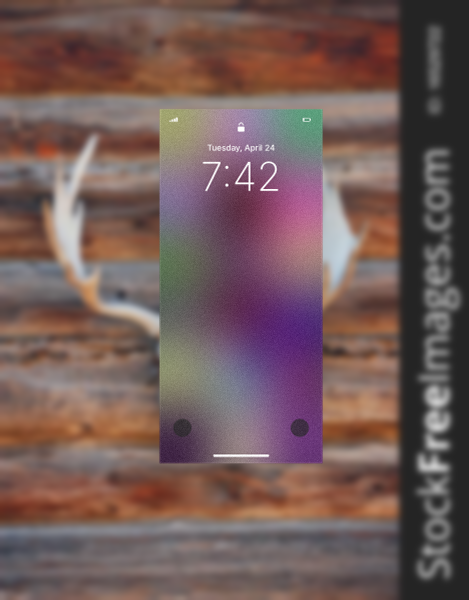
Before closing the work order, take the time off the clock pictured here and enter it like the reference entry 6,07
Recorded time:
7,42
